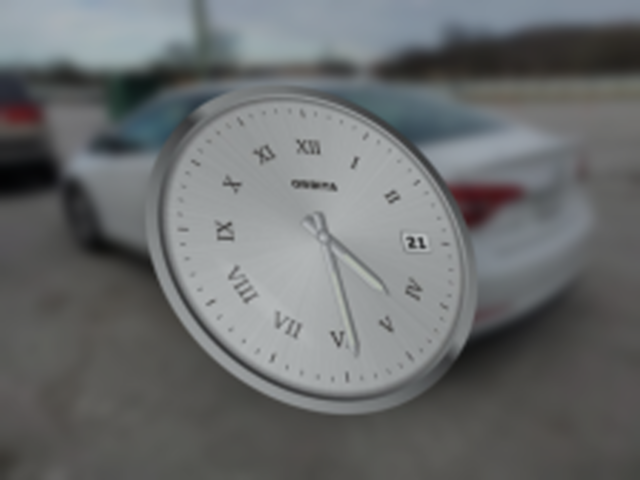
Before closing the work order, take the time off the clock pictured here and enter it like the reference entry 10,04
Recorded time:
4,29
